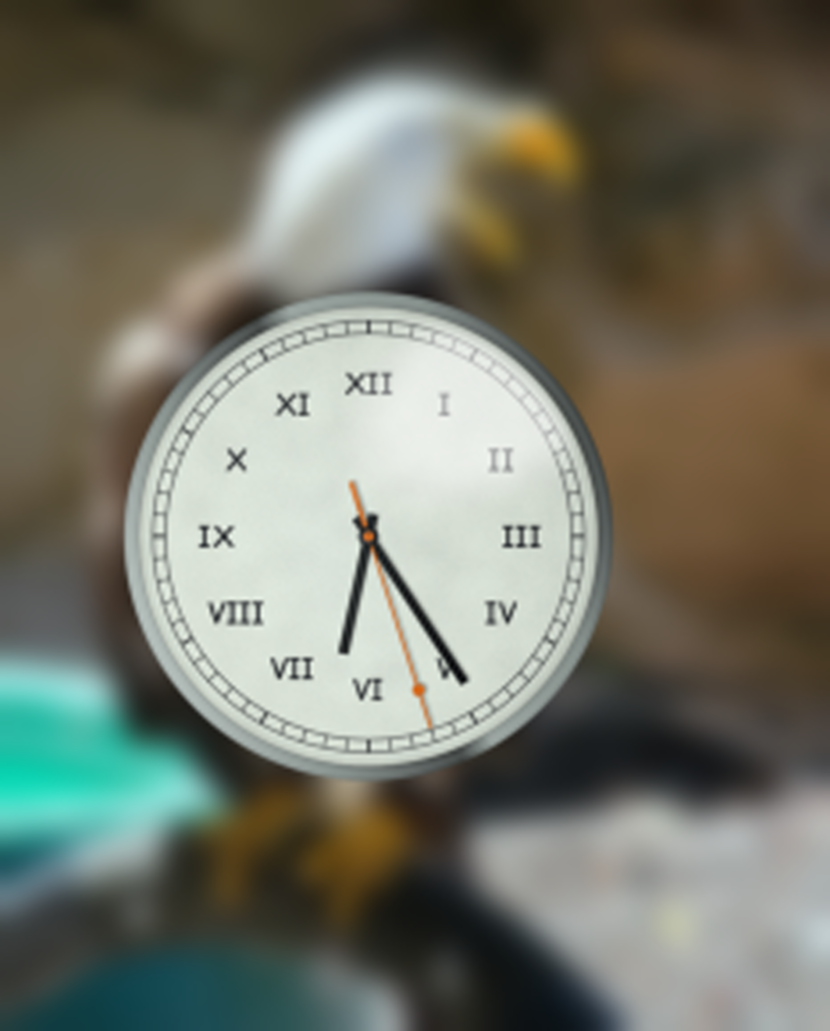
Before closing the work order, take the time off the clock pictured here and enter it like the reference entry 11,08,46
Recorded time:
6,24,27
